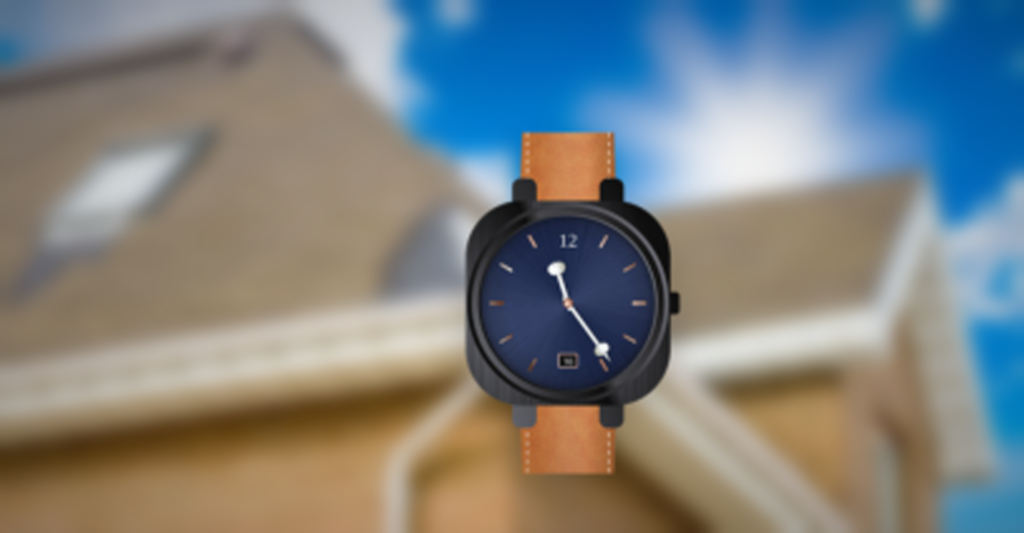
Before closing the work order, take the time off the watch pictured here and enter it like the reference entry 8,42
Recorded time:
11,24
